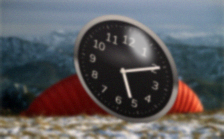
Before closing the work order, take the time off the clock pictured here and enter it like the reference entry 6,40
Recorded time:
5,10
